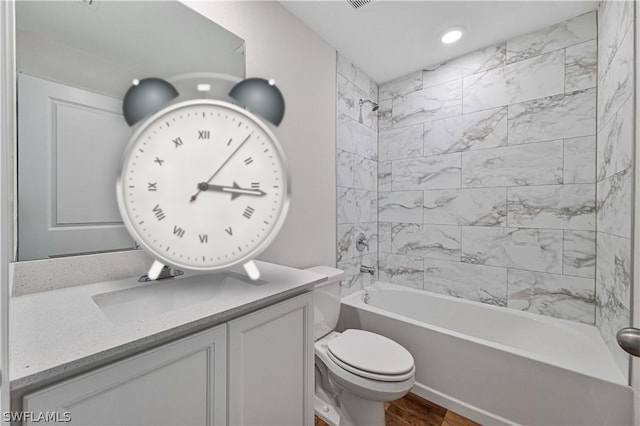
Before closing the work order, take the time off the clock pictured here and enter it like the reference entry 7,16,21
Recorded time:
3,16,07
